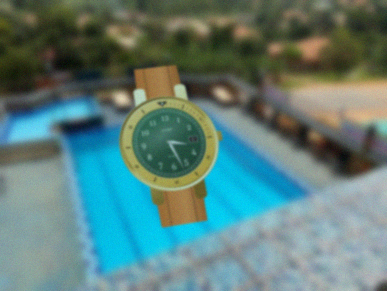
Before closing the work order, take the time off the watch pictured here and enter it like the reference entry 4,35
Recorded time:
3,27
